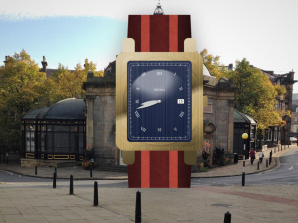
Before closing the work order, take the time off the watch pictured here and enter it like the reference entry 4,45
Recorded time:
8,42
